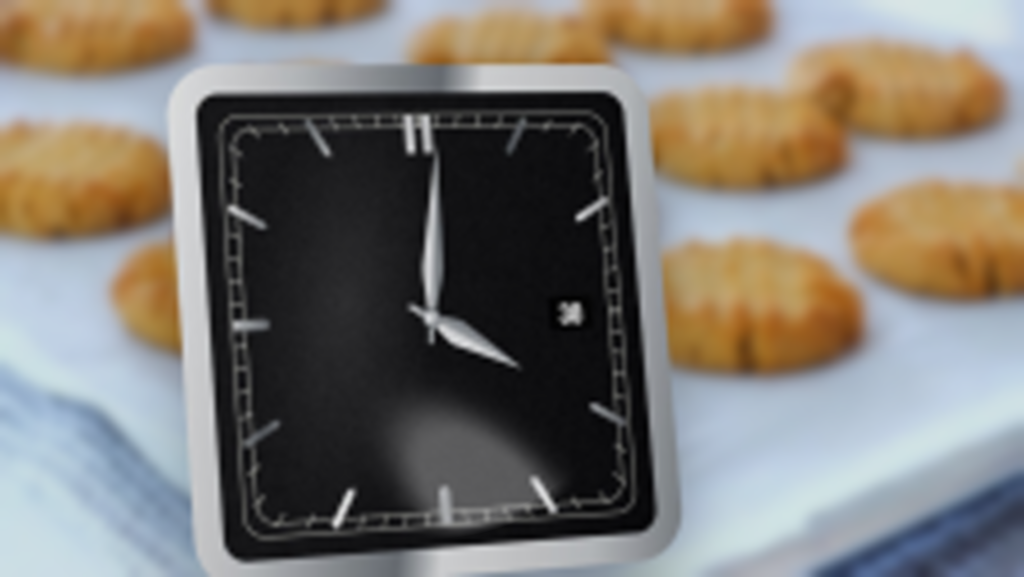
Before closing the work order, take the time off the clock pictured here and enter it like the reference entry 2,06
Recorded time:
4,01
